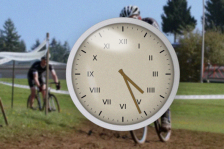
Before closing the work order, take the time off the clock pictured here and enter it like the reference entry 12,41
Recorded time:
4,26
